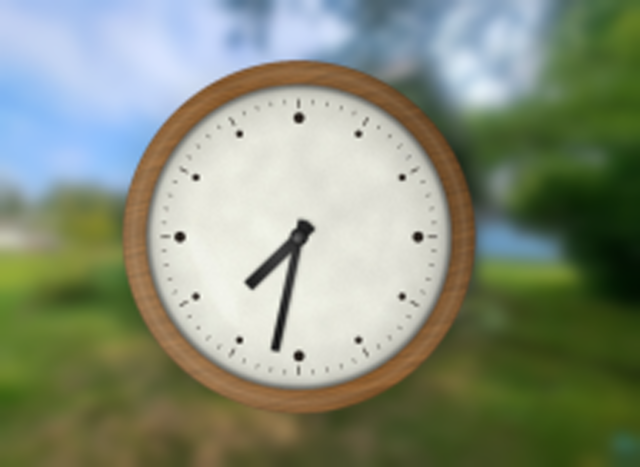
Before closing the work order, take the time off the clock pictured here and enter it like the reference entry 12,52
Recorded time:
7,32
